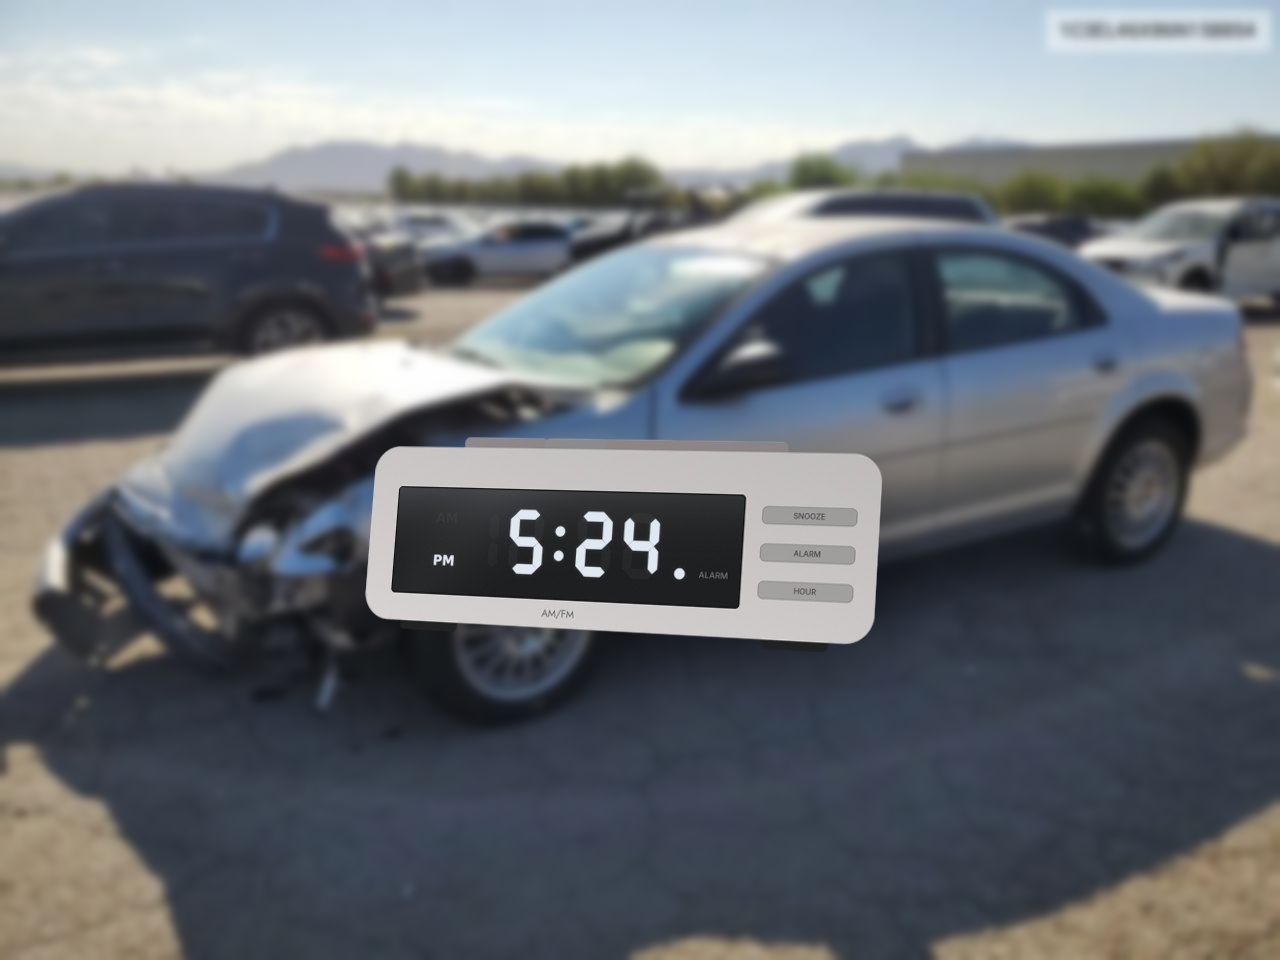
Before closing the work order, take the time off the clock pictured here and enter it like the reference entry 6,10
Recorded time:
5,24
